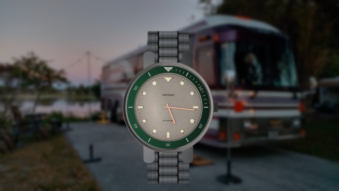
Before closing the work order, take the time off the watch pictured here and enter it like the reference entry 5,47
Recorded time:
5,16
